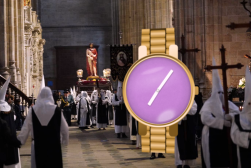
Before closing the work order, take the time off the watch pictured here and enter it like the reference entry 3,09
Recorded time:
7,06
